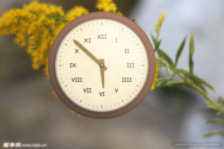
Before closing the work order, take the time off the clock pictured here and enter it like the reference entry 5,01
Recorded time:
5,52
